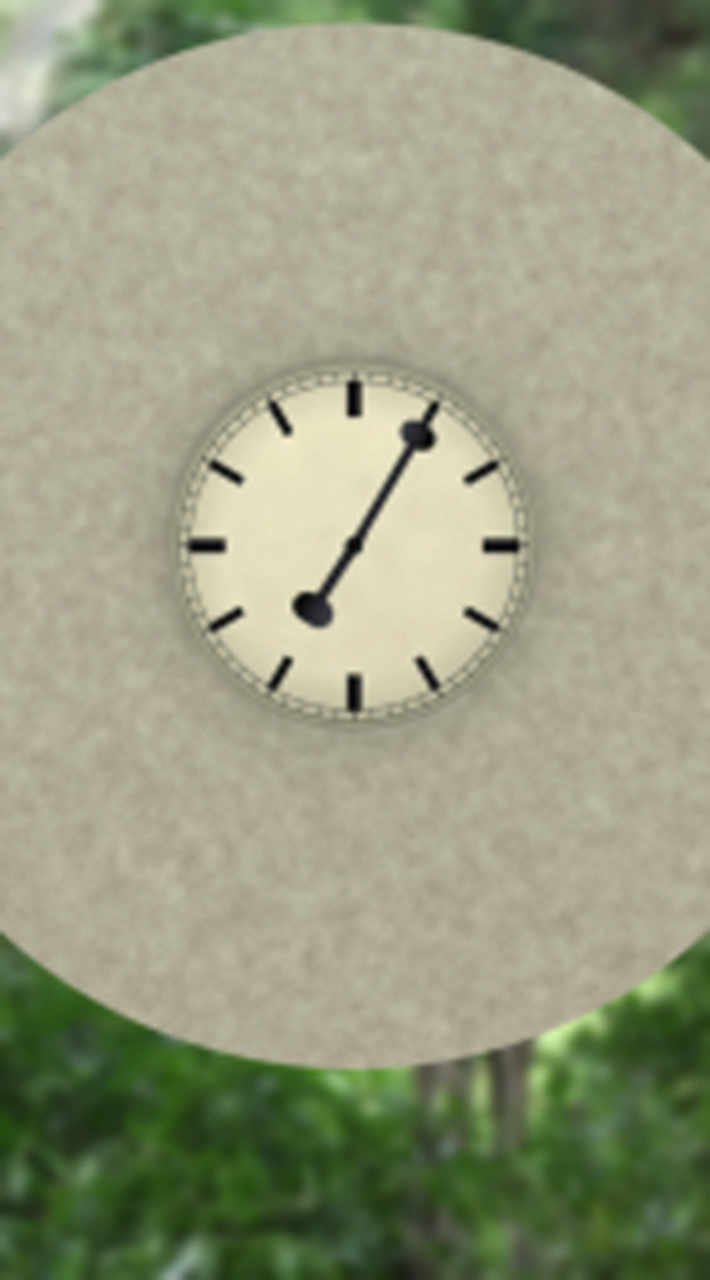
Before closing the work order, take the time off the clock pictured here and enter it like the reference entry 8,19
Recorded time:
7,05
